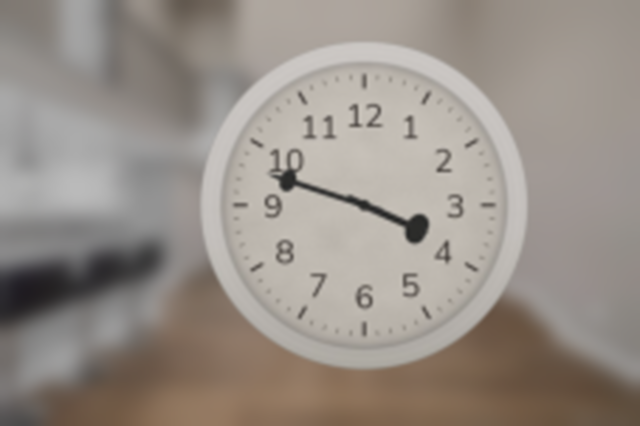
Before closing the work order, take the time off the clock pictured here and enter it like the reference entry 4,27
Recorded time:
3,48
